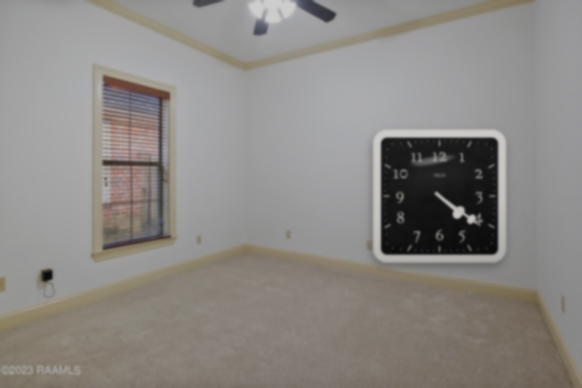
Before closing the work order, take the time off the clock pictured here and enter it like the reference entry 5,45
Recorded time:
4,21
